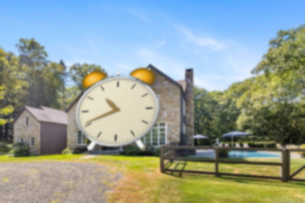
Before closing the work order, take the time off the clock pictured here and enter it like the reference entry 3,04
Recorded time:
10,41
